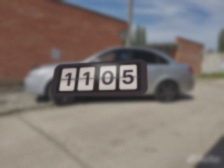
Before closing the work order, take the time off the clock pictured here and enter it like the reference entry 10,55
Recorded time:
11,05
